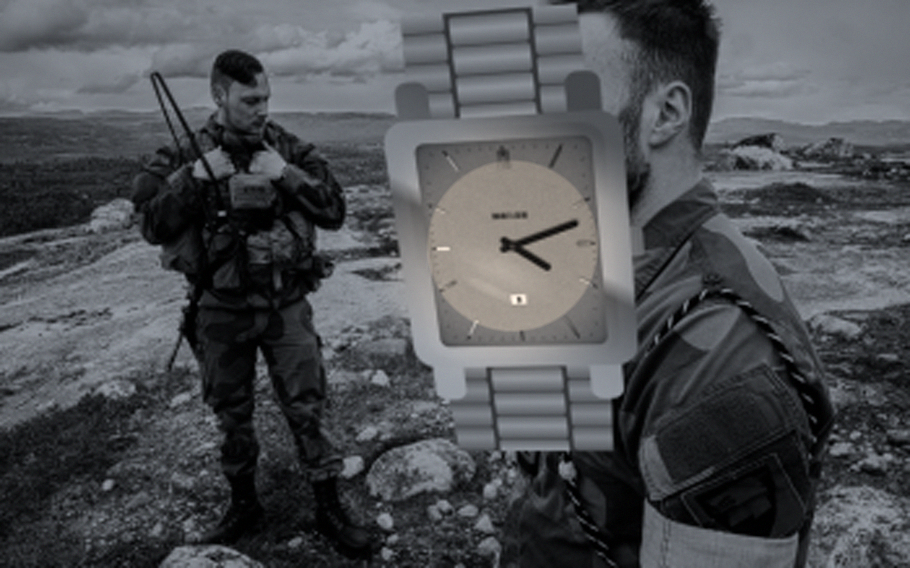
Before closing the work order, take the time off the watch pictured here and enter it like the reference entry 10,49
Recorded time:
4,12
